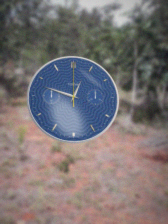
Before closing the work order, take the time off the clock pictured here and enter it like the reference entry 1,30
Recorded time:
12,48
